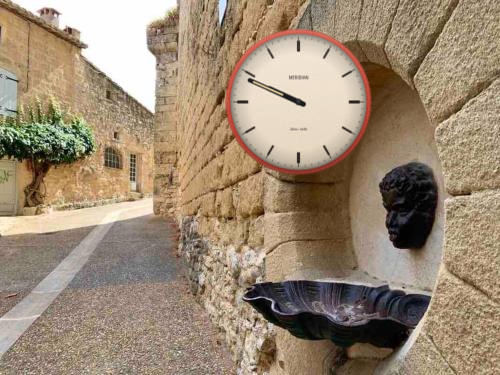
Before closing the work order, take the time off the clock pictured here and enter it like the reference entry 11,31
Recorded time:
9,49
